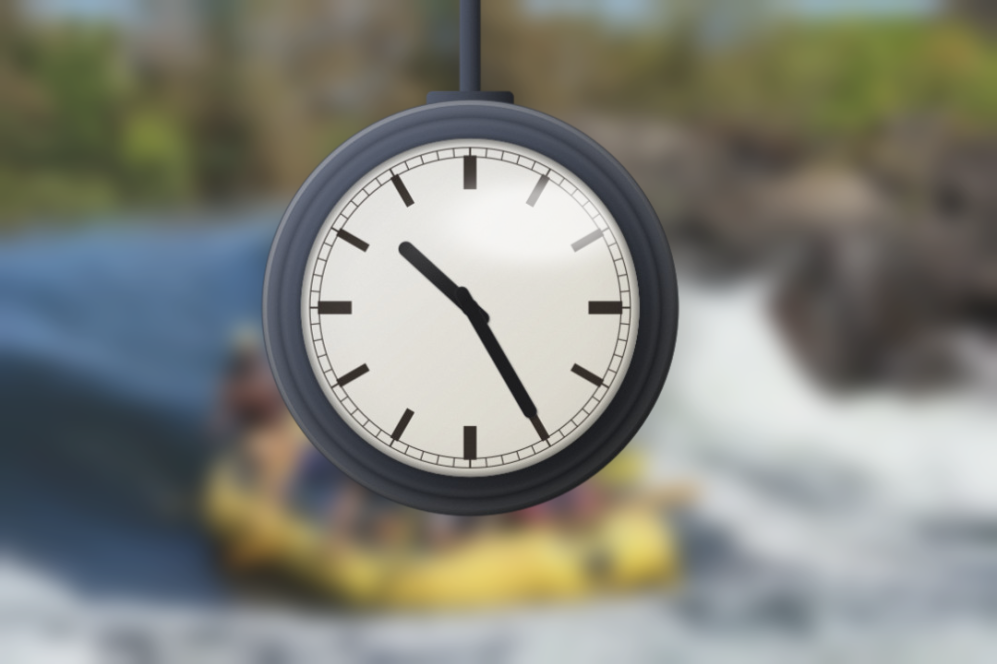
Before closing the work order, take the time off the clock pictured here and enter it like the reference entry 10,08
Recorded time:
10,25
